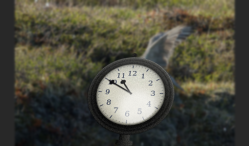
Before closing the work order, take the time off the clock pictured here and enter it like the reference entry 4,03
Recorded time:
10,50
